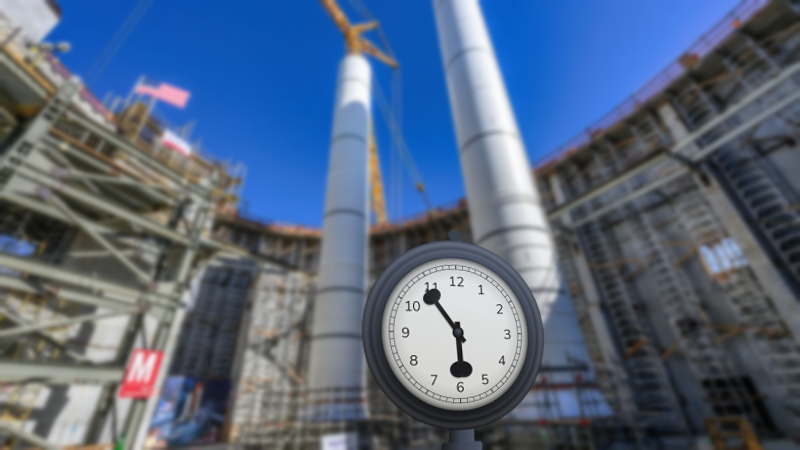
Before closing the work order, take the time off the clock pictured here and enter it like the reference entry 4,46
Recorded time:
5,54
